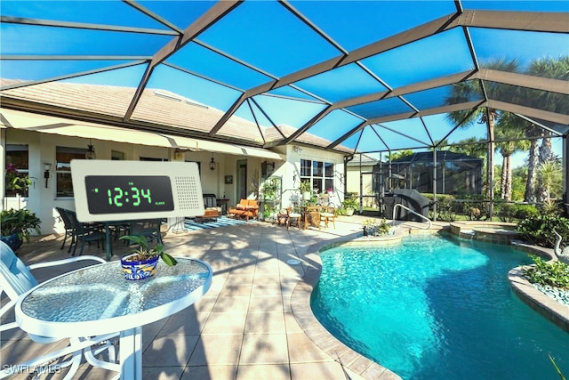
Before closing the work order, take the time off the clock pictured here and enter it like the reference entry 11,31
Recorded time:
12,34
